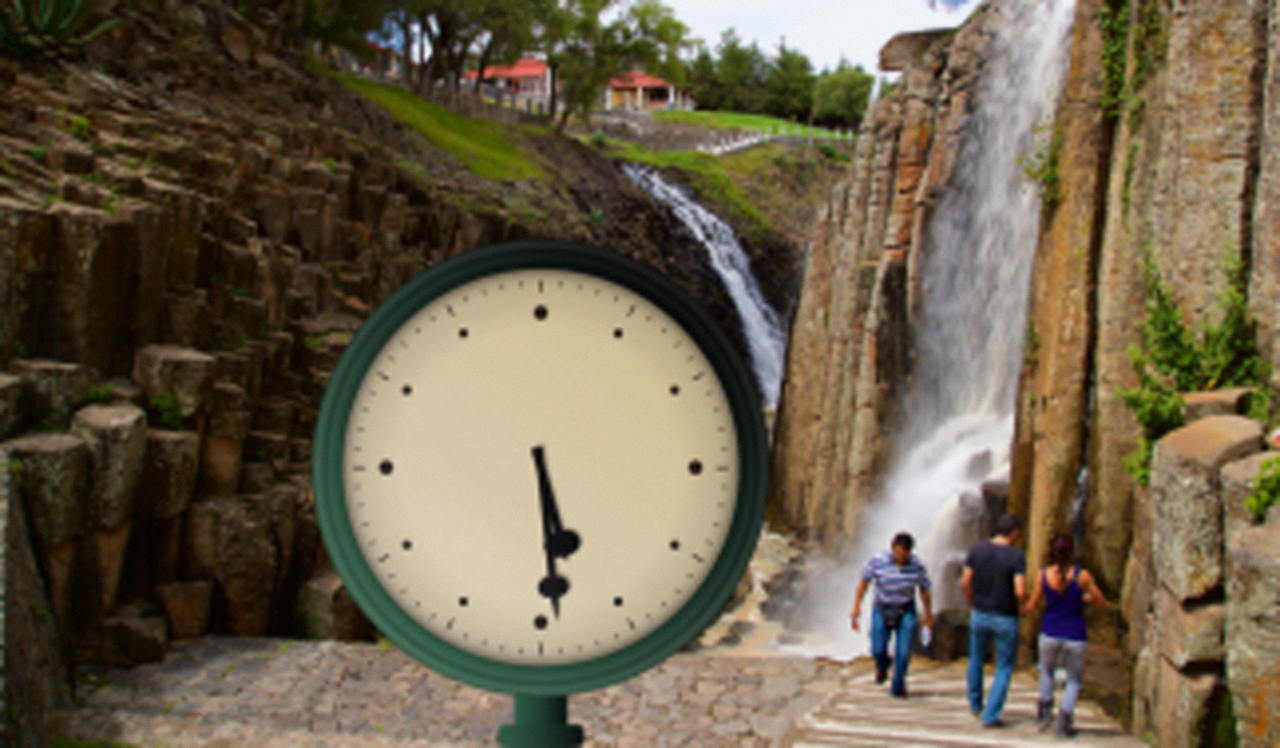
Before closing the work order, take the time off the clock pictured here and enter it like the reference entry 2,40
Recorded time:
5,29
